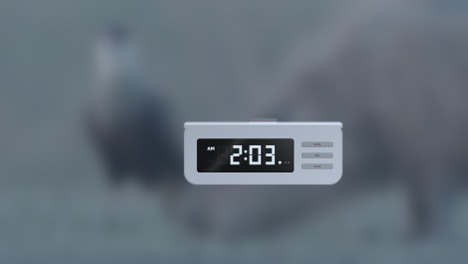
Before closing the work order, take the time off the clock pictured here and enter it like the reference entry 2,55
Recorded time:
2,03
